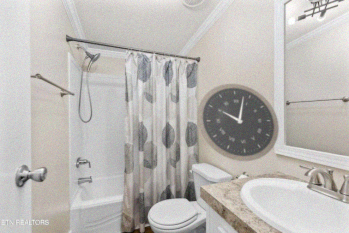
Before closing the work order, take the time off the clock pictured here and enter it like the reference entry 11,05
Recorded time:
10,03
